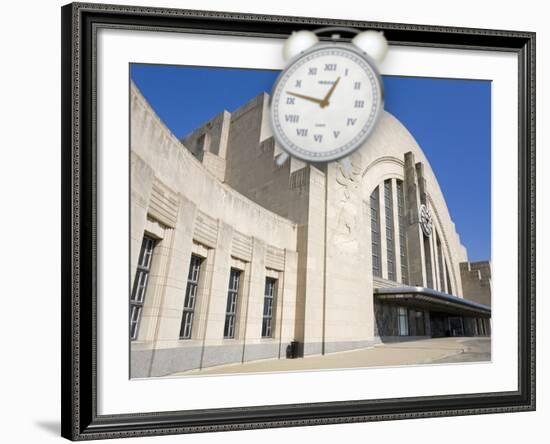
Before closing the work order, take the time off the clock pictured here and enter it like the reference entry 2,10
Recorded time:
12,47
